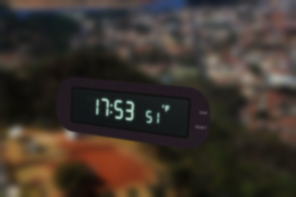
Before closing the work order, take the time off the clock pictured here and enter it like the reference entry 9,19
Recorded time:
17,53
